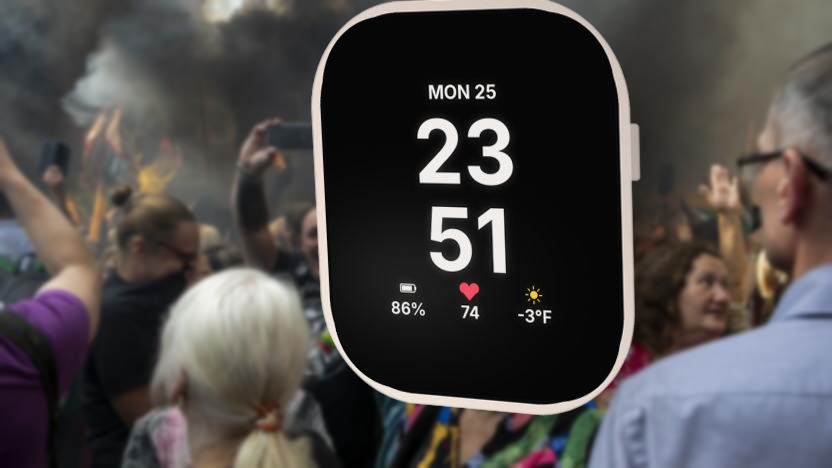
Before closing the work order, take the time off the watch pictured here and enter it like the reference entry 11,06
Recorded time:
23,51
